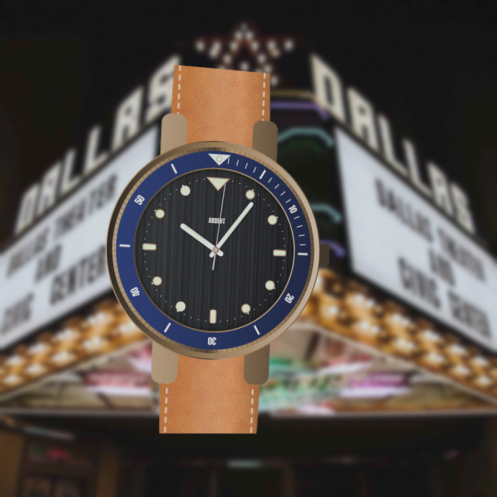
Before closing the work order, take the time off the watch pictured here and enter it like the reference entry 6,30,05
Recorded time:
10,06,01
